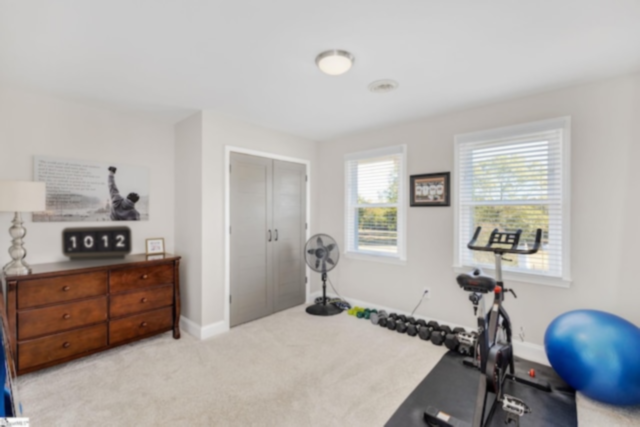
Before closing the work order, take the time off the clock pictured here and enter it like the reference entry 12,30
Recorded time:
10,12
